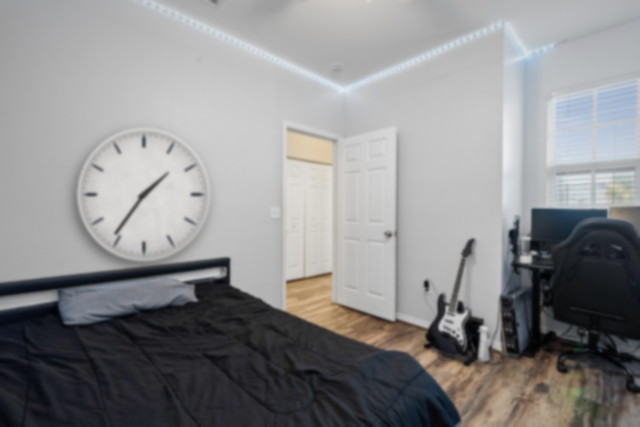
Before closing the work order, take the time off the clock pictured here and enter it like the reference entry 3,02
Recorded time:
1,36
